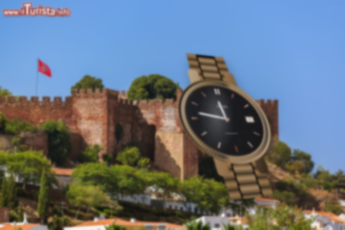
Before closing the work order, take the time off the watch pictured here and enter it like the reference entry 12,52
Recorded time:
11,47
